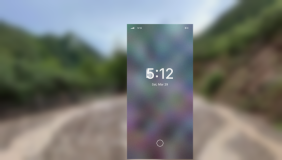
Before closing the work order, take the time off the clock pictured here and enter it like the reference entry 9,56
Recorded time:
5,12
